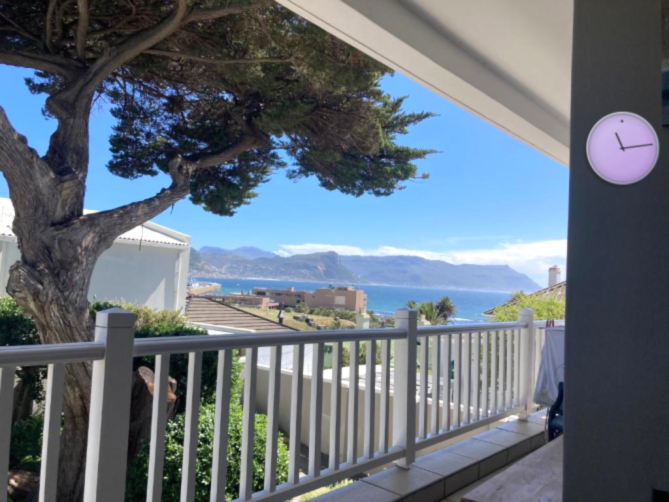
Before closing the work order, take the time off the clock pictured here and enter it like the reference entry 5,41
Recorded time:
11,14
